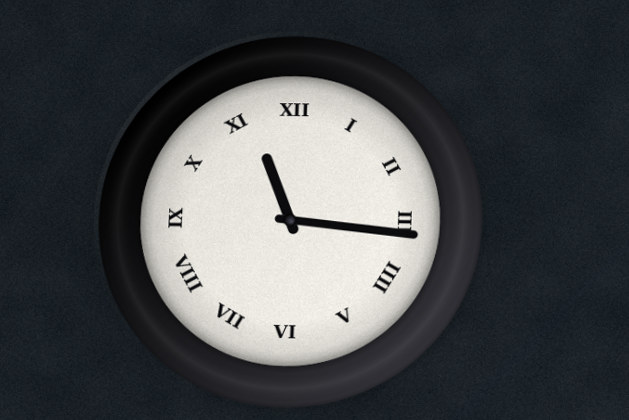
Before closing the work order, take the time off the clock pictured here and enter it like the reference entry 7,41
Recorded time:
11,16
